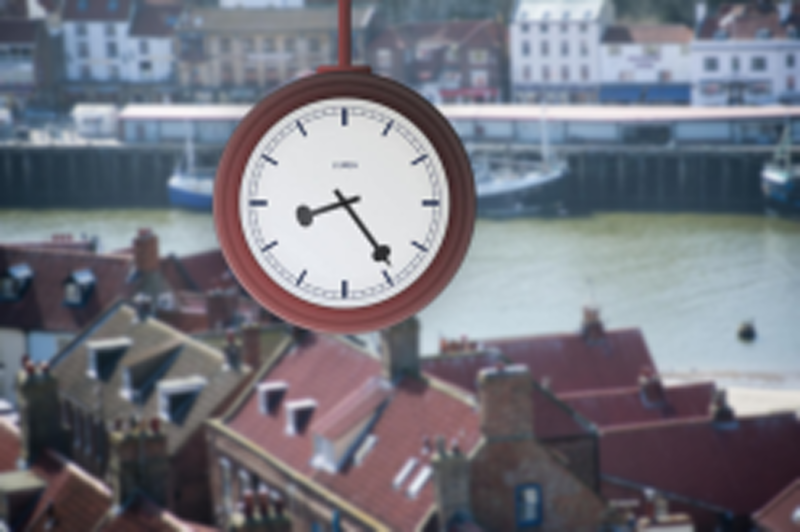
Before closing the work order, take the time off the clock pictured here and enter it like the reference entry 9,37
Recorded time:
8,24
